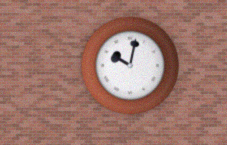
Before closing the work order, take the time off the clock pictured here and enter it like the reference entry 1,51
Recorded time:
10,02
